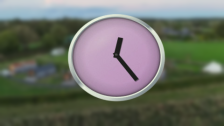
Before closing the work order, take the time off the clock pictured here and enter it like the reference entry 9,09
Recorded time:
12,24
